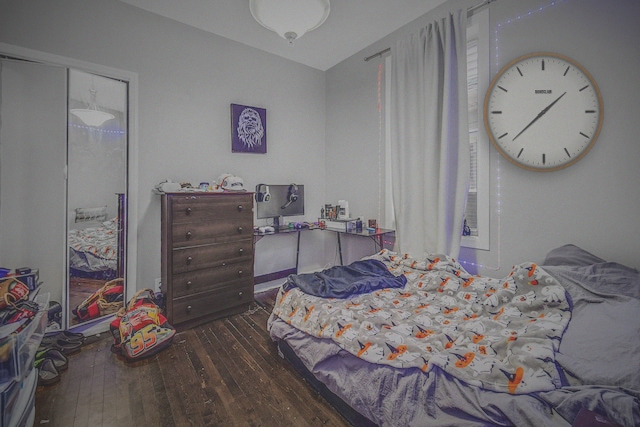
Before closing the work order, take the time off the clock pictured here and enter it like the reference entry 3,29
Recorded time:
1,38
